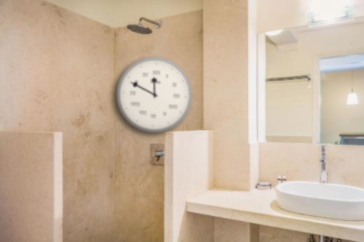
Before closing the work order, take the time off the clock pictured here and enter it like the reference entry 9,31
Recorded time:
11,49
